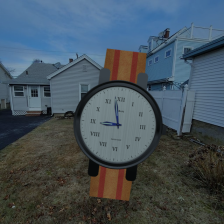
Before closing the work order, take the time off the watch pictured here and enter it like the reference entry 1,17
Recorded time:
8,58
